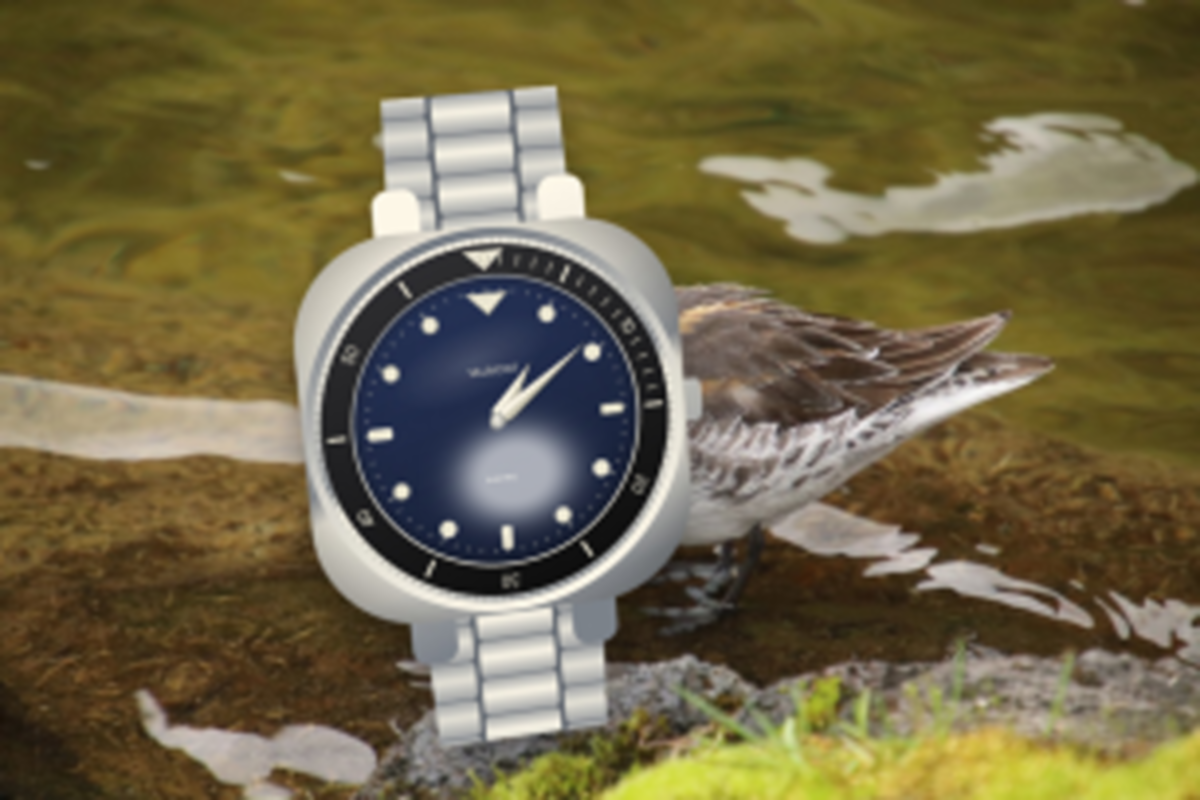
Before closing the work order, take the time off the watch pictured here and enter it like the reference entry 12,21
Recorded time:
1,09
